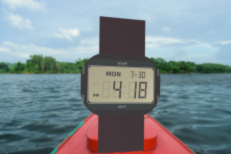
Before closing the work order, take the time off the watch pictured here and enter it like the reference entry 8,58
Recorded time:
4,18
